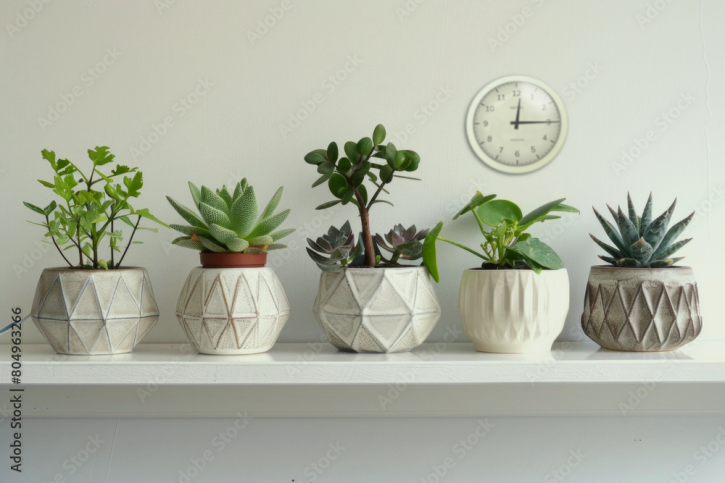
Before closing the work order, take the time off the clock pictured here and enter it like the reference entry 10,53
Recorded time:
12,15
